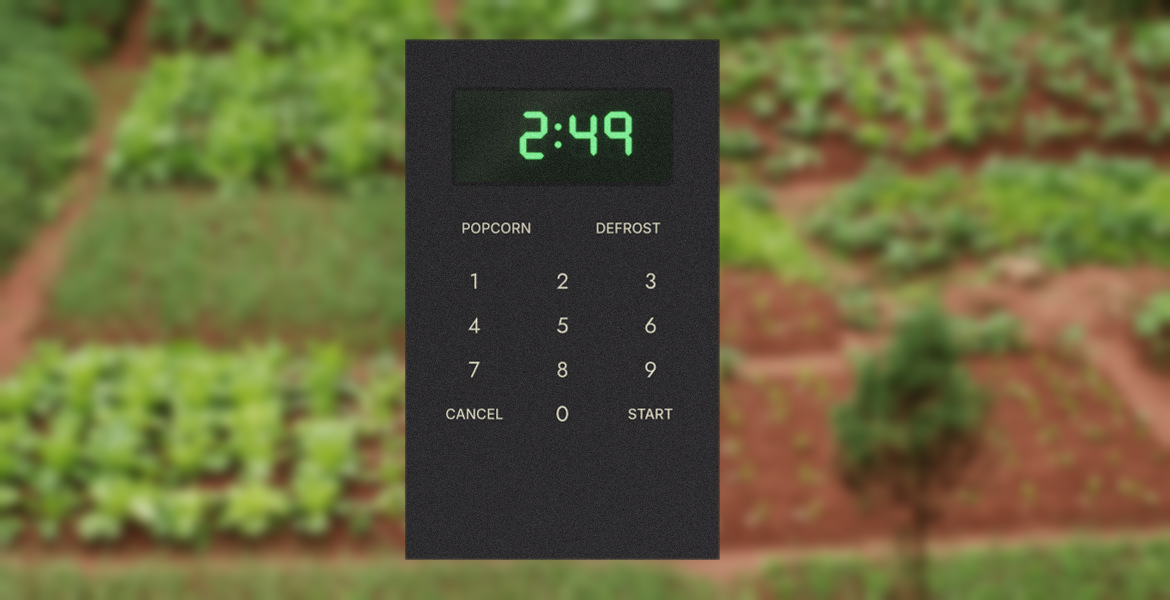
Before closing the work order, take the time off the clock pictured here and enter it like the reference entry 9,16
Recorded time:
2,49
